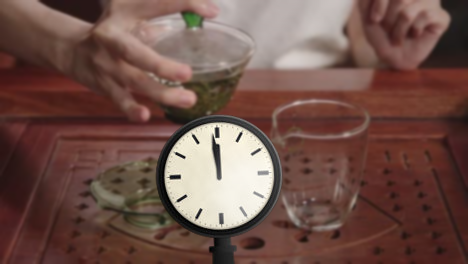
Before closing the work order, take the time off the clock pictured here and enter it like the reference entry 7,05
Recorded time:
11,59
